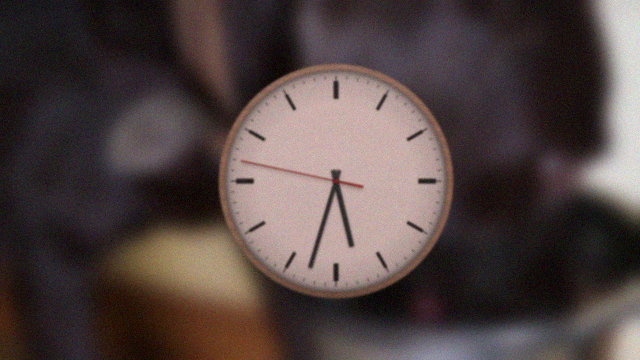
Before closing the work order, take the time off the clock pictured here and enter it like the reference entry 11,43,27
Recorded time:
5,32,47
